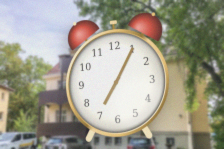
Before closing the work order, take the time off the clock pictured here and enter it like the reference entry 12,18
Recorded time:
7,05
